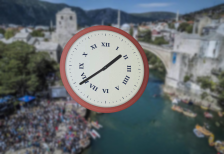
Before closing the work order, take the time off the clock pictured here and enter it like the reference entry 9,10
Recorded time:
1,39
